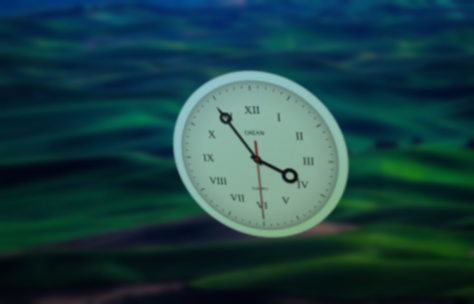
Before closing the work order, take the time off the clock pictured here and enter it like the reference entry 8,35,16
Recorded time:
3,54,30
